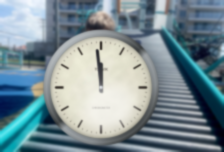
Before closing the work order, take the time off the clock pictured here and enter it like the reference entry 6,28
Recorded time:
11,59
